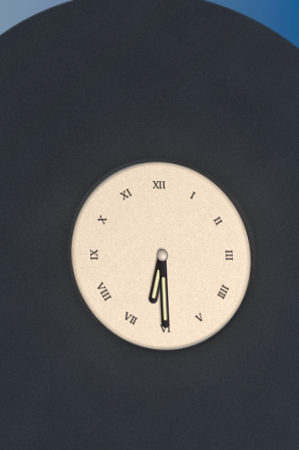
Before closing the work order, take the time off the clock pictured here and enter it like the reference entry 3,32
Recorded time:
6,30
